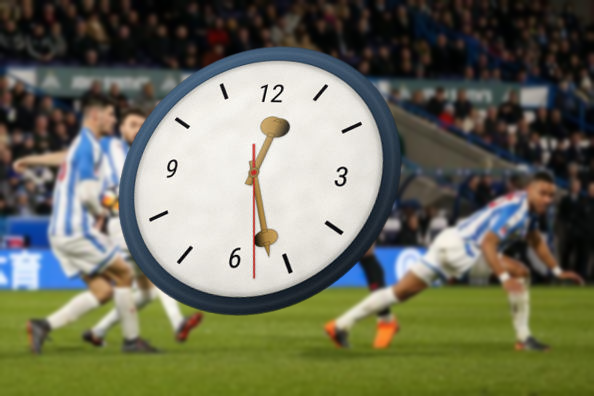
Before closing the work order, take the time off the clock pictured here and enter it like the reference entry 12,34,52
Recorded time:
12,26,28
